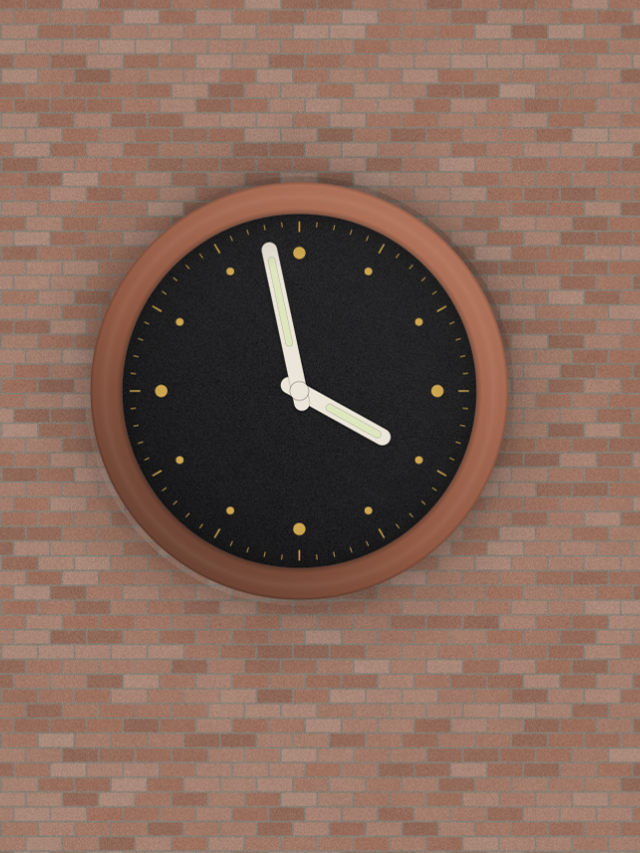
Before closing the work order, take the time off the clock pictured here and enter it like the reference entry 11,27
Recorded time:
3,58
